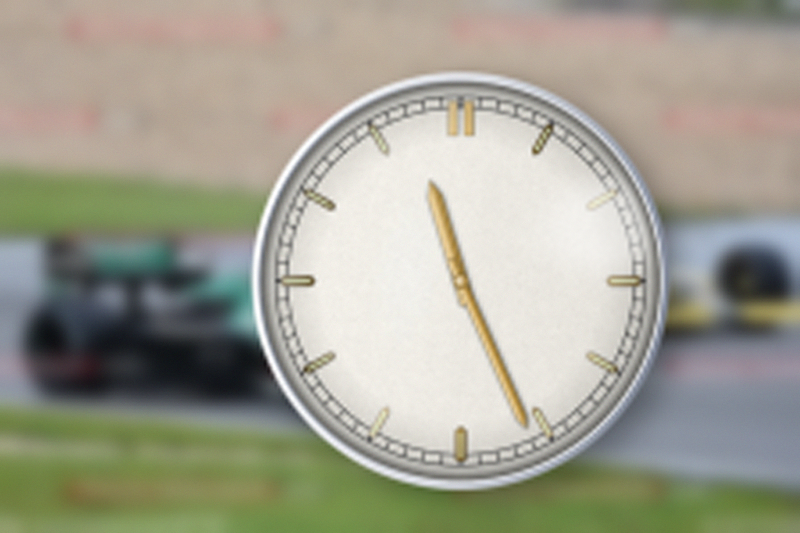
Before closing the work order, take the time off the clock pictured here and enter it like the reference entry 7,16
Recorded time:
11,26
